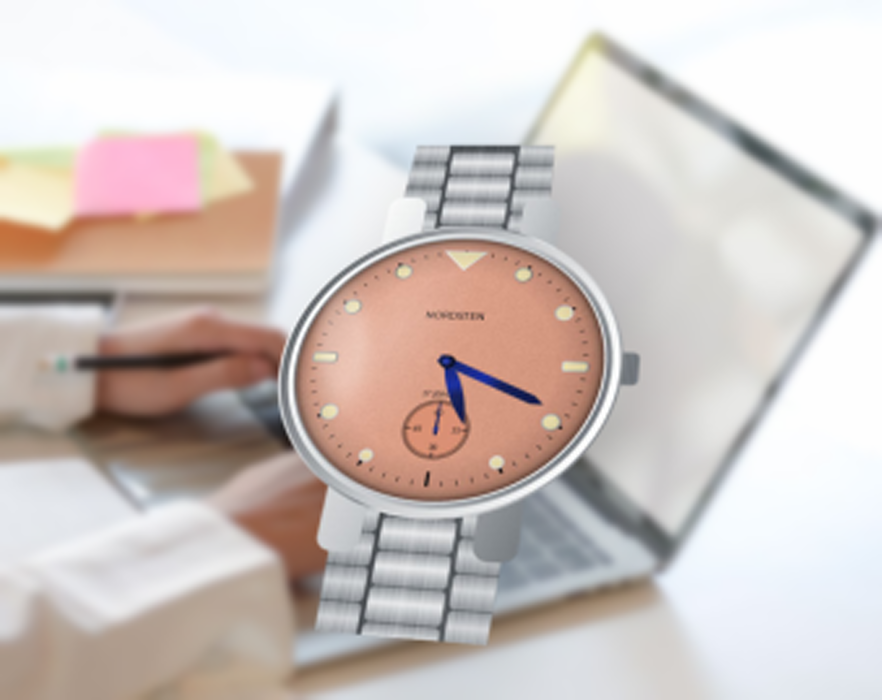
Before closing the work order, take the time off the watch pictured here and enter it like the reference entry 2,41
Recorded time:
5,19
